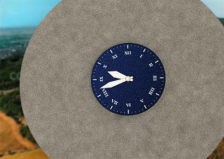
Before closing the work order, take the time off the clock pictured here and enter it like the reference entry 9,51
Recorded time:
9,42
